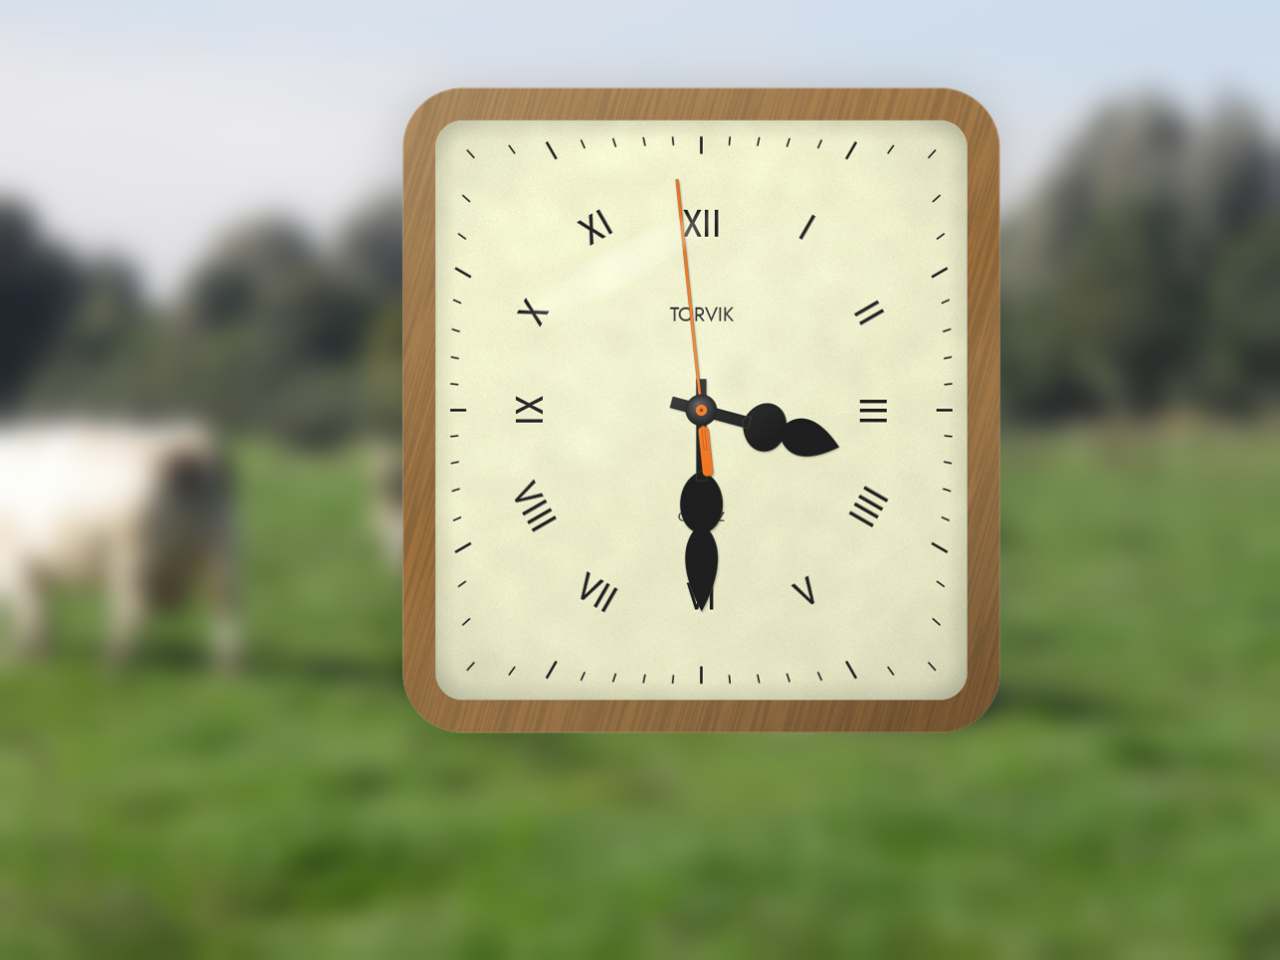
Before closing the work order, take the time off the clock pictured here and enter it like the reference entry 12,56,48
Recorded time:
3,29,59
